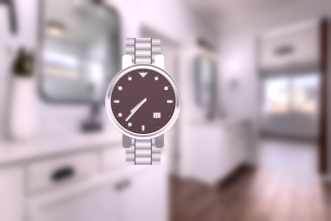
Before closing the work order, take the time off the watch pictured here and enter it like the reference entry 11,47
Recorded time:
7,37
